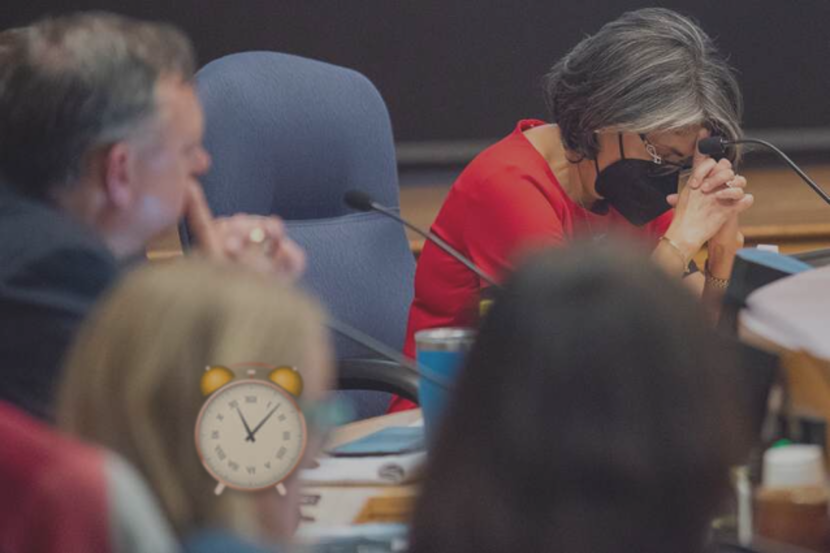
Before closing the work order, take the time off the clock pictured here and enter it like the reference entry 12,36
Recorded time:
11,07
